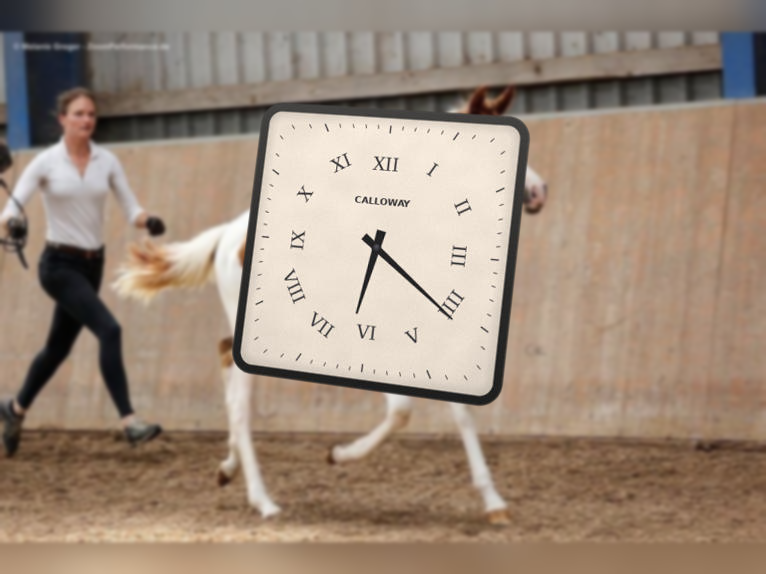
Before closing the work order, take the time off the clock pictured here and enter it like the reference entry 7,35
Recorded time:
6,21
